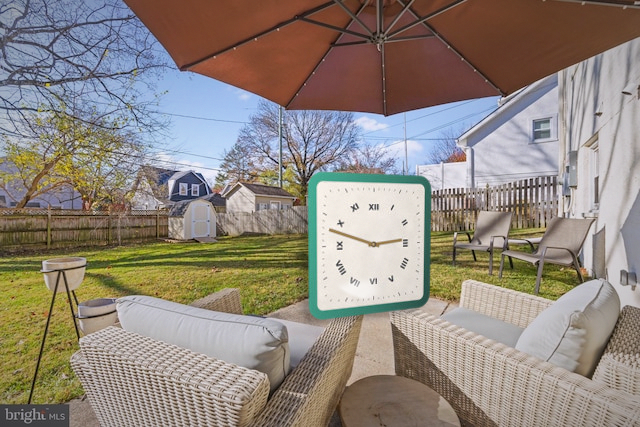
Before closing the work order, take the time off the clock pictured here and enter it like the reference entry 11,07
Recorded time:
2,48
